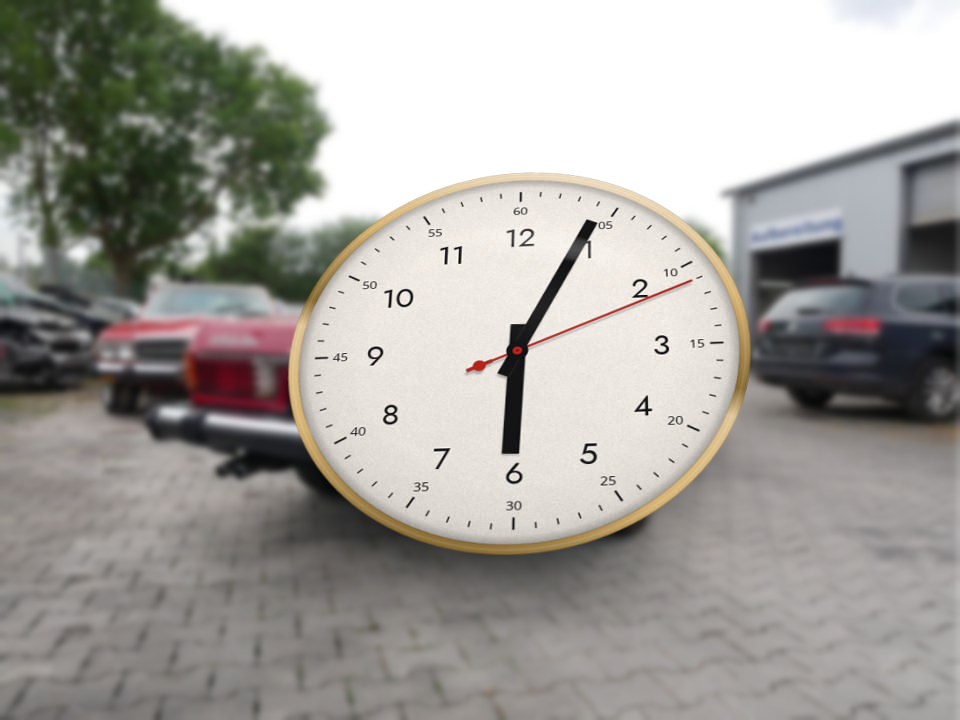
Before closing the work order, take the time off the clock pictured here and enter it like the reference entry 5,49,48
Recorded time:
6,04,11
